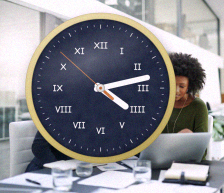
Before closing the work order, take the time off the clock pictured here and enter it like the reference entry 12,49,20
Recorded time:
4,12,52
